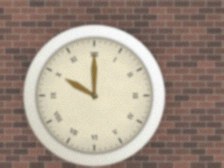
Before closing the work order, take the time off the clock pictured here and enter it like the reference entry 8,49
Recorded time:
10,00
